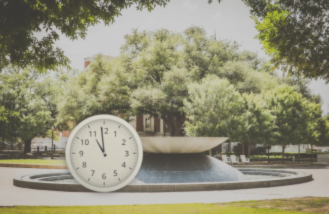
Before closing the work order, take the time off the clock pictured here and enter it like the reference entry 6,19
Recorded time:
10,59
